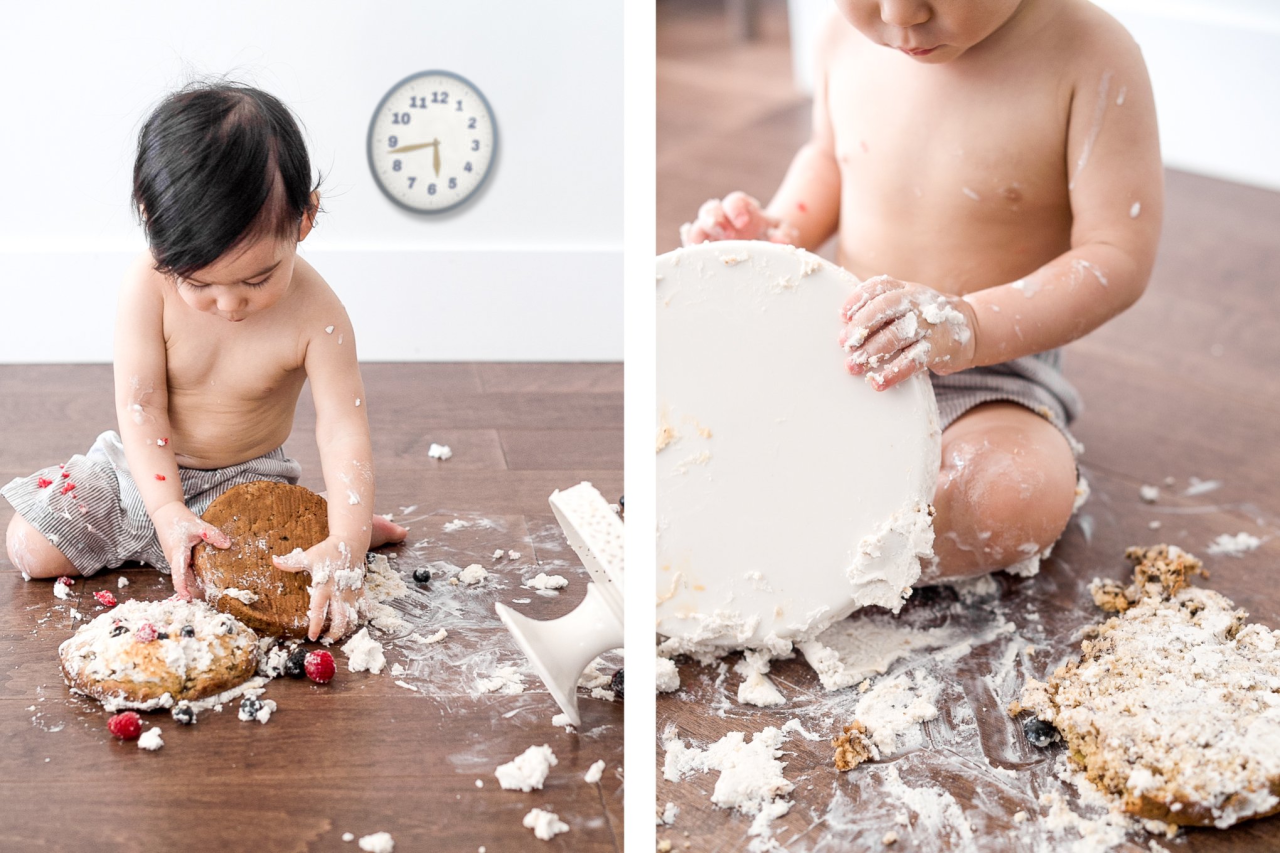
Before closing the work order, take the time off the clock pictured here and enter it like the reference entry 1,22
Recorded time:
5,43
